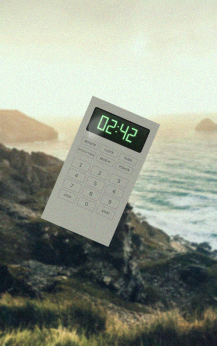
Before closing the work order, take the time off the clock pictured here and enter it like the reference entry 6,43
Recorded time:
2,42
